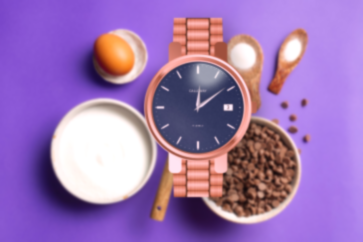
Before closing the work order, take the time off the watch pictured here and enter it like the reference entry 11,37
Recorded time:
12,09
